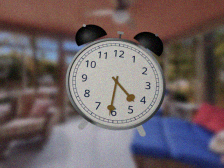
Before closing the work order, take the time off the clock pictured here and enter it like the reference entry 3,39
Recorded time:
4,31
